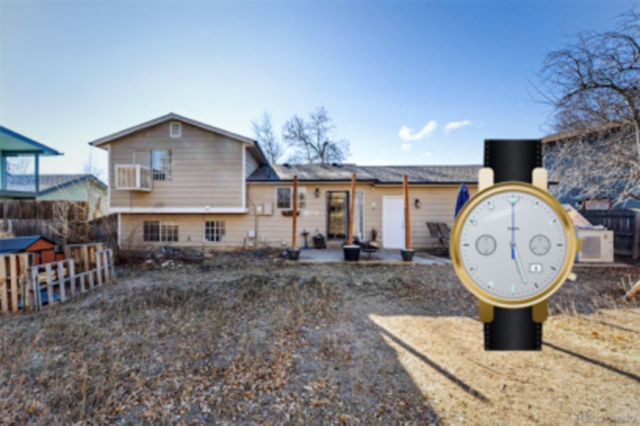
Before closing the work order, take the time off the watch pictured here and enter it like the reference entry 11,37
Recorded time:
5,27
